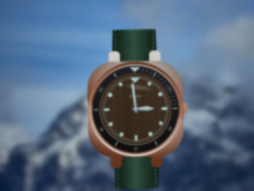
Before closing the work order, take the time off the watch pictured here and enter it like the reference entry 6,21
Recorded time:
2,59
